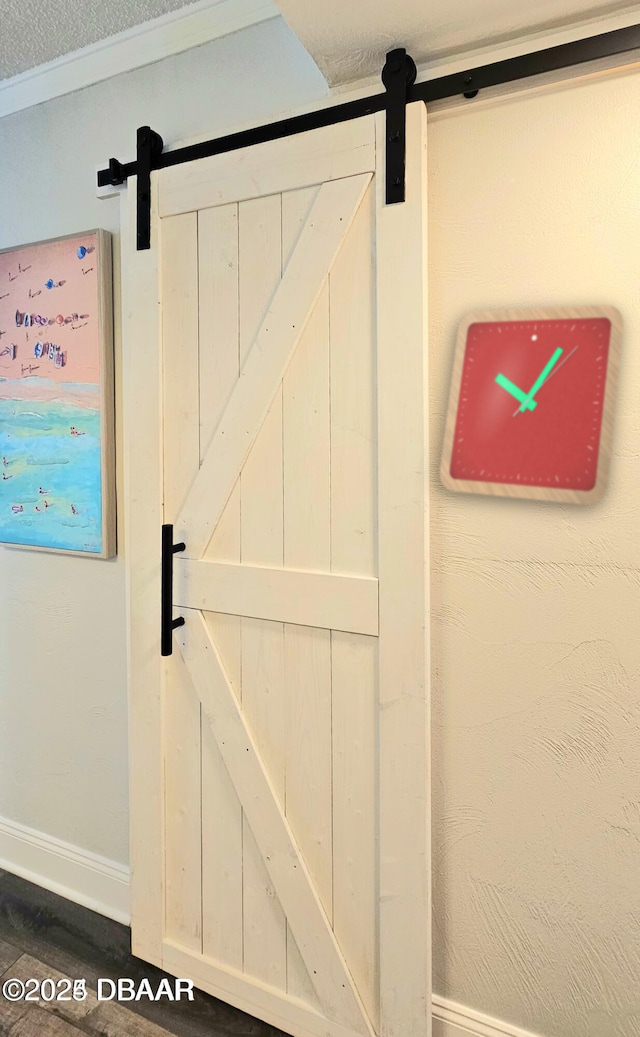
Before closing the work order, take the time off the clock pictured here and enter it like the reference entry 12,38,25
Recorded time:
10,05,07
